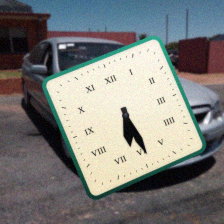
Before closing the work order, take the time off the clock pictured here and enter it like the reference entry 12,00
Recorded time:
6,29
